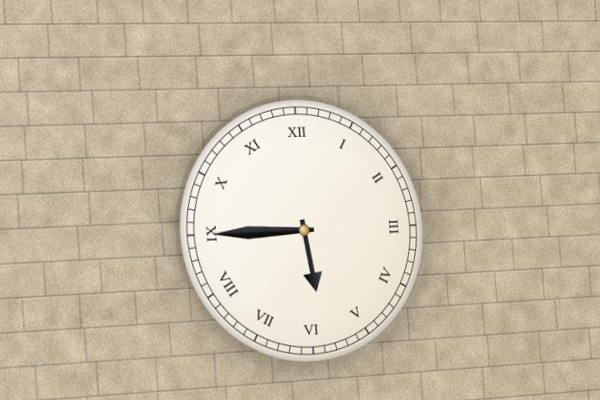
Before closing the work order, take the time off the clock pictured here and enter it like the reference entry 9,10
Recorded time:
5,45
